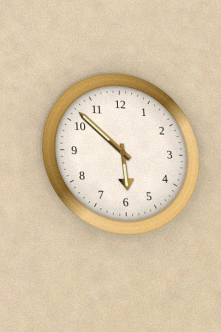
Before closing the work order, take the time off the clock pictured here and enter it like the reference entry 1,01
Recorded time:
5,52
